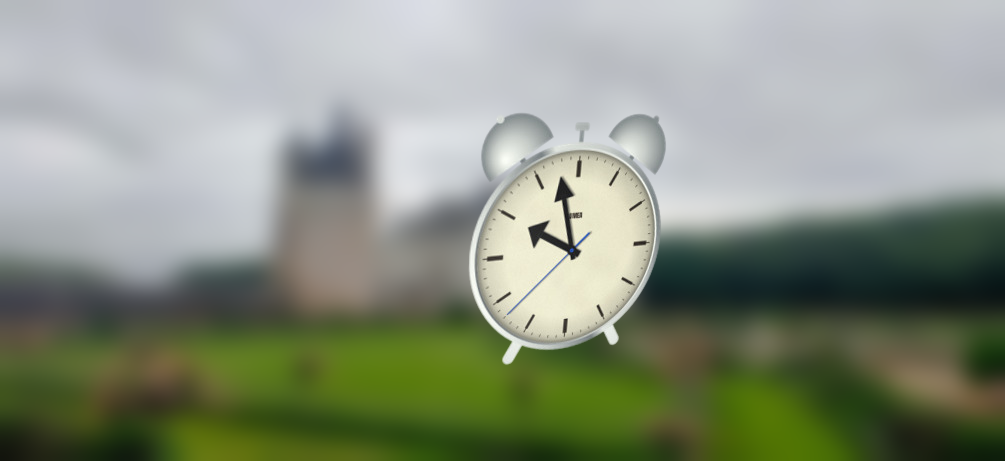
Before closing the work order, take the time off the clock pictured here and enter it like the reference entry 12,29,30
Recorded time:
9,57,38
